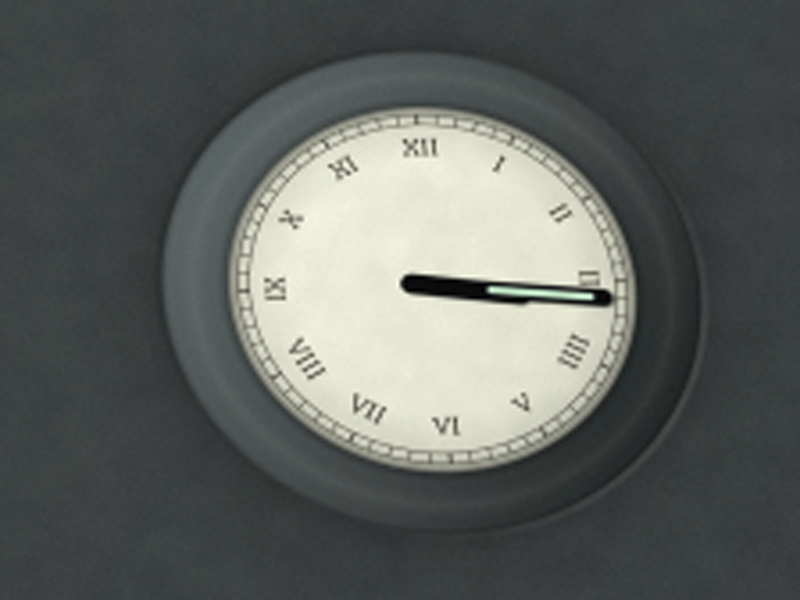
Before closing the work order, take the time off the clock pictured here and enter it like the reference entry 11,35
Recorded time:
3,16
